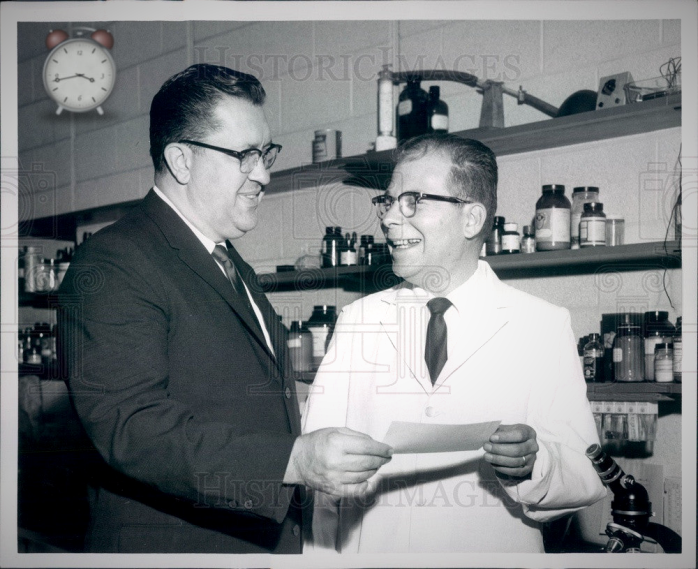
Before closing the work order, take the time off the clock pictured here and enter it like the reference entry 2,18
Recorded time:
3,43
